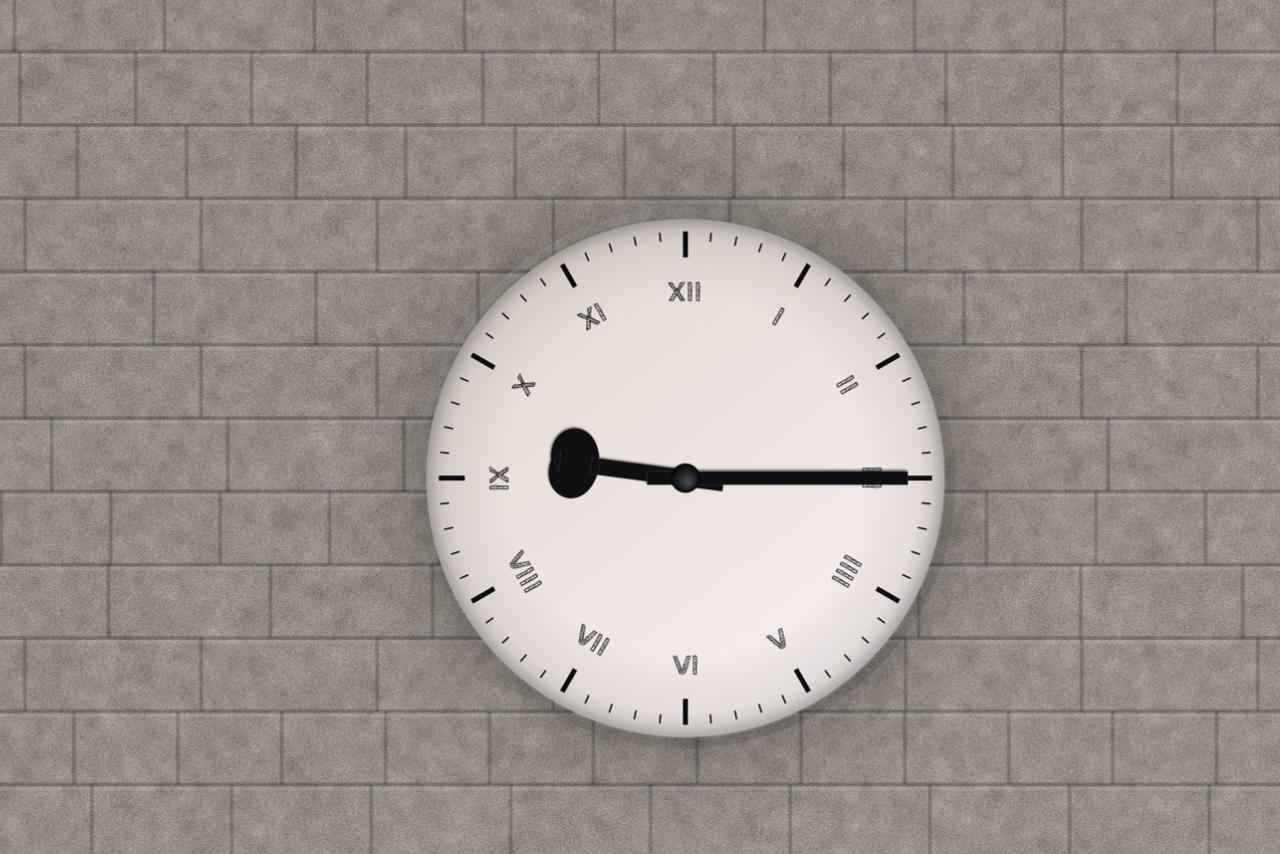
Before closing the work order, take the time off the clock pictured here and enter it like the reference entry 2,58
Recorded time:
9,15
